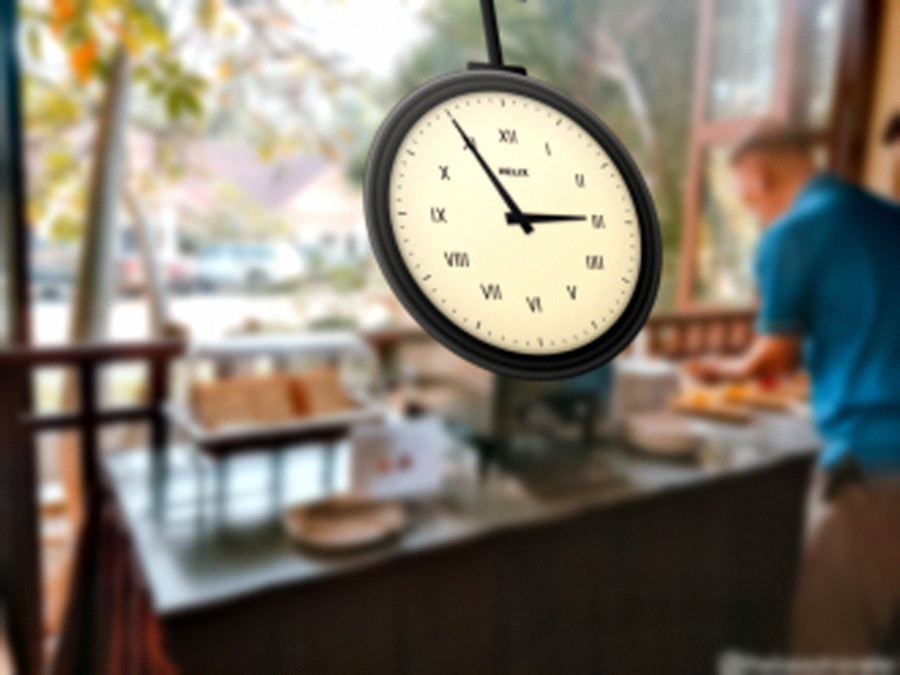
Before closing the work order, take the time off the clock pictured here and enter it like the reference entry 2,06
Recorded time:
2,55
